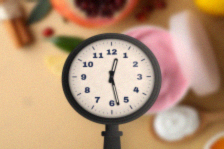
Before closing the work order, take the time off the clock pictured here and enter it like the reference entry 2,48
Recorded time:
12,28
